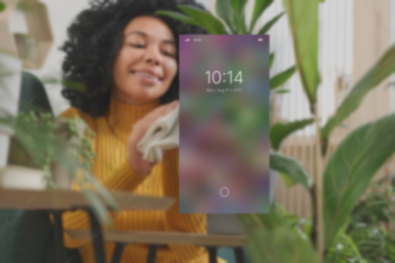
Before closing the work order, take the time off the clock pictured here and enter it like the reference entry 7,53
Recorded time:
10,14
